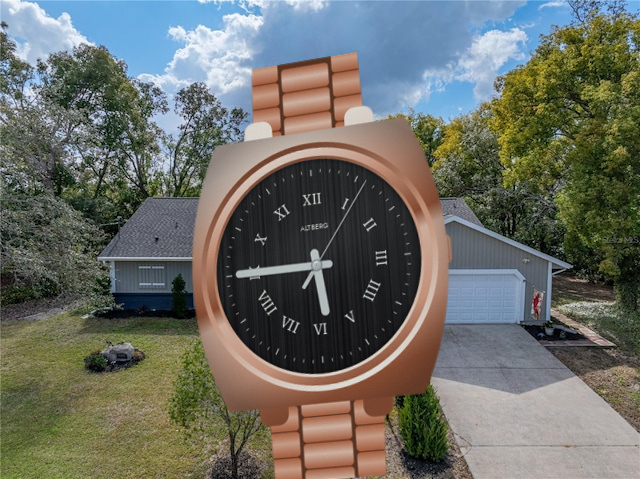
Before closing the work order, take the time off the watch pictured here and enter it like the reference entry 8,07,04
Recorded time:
5,45,06
